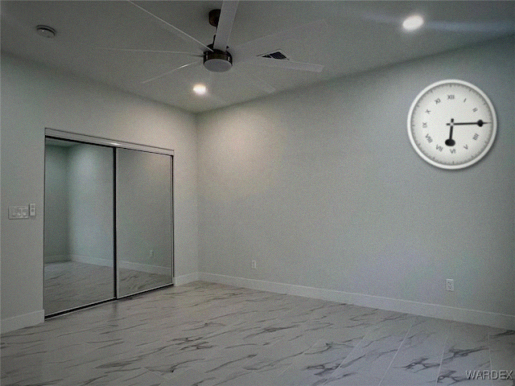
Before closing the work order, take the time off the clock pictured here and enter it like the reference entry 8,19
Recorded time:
6,15
